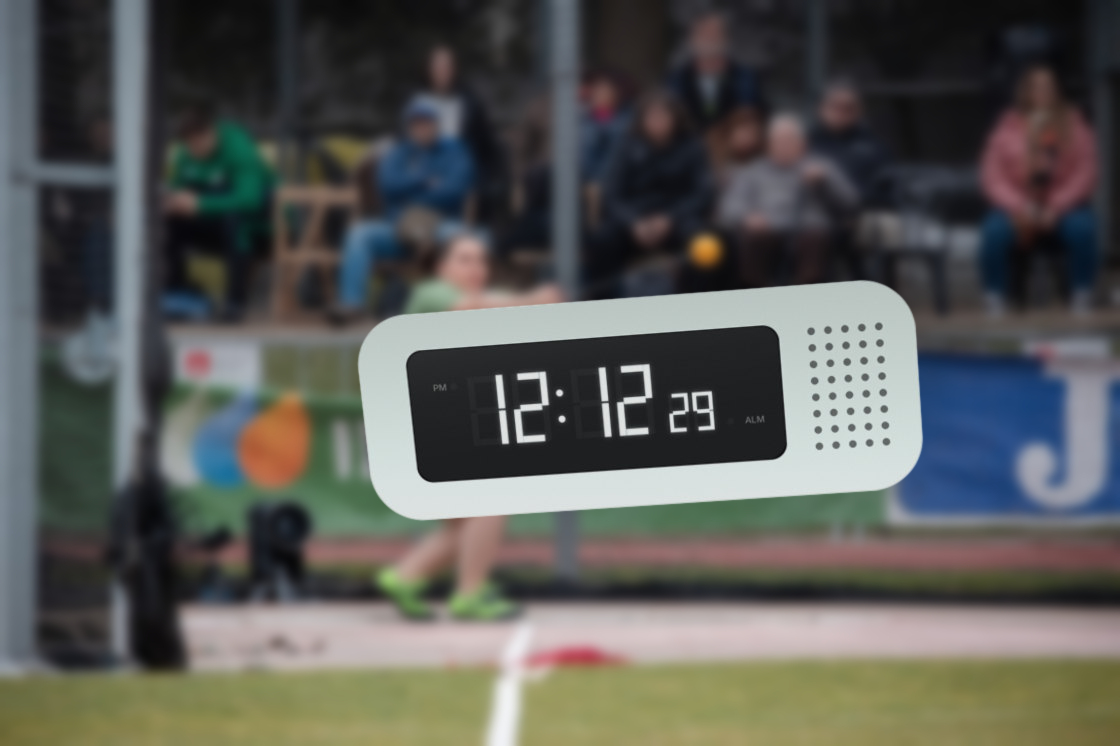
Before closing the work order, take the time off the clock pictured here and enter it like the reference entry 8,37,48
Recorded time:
12,12,29
